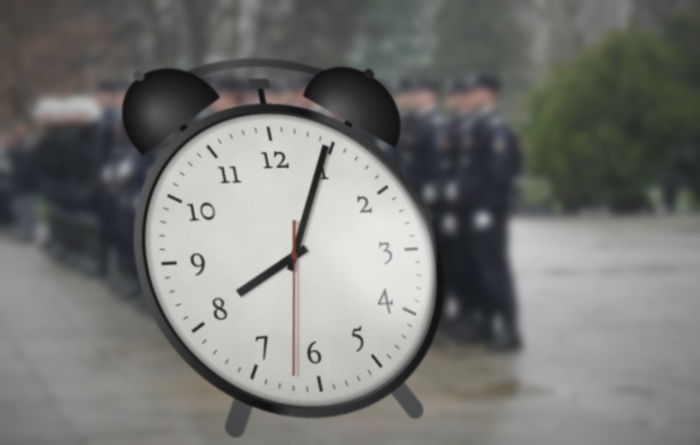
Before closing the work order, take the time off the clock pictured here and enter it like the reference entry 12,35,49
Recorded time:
8,04,32
